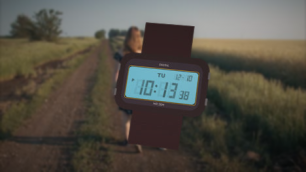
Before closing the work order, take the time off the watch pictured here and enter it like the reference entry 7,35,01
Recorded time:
10,13,38
